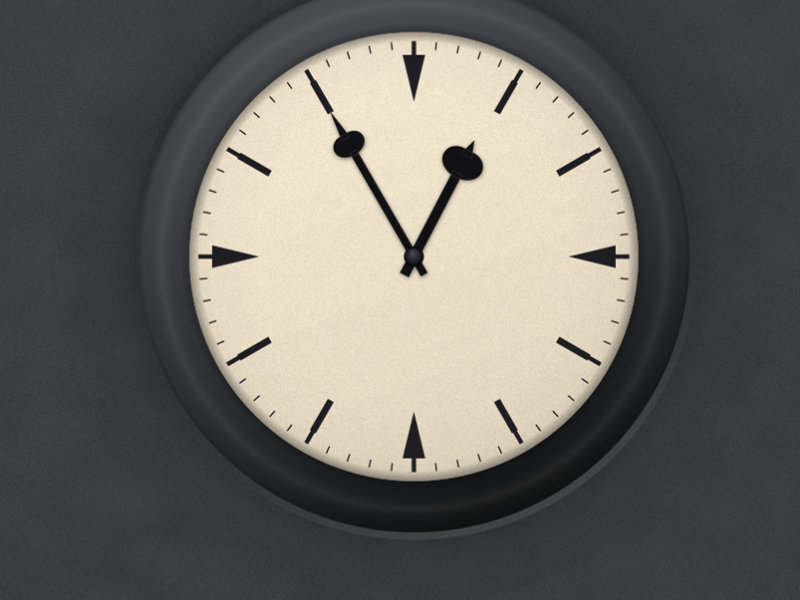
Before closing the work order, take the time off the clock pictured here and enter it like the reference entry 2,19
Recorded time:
12,55
